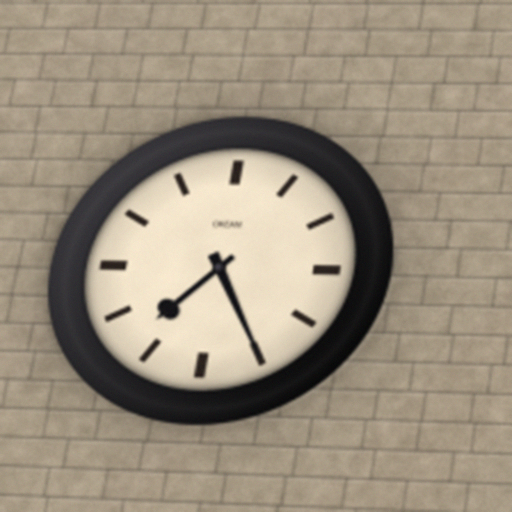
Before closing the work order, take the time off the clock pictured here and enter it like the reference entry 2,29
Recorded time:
7,25
